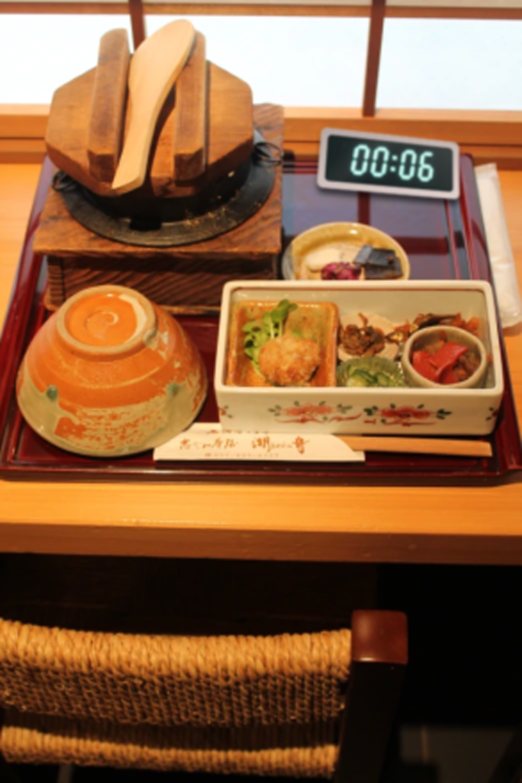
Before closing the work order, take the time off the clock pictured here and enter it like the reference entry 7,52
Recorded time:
0,06
